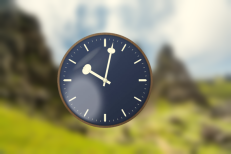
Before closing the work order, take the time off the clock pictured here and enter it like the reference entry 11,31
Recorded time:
10,02
